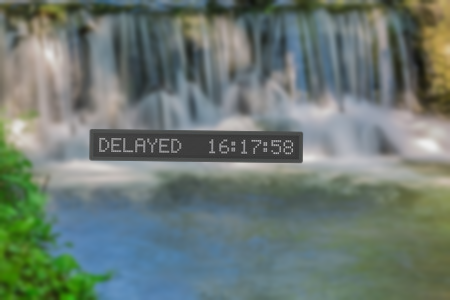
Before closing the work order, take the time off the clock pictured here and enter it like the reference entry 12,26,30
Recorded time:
16,17,58
